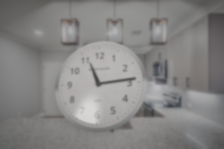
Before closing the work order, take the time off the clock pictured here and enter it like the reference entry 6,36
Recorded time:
11,14
